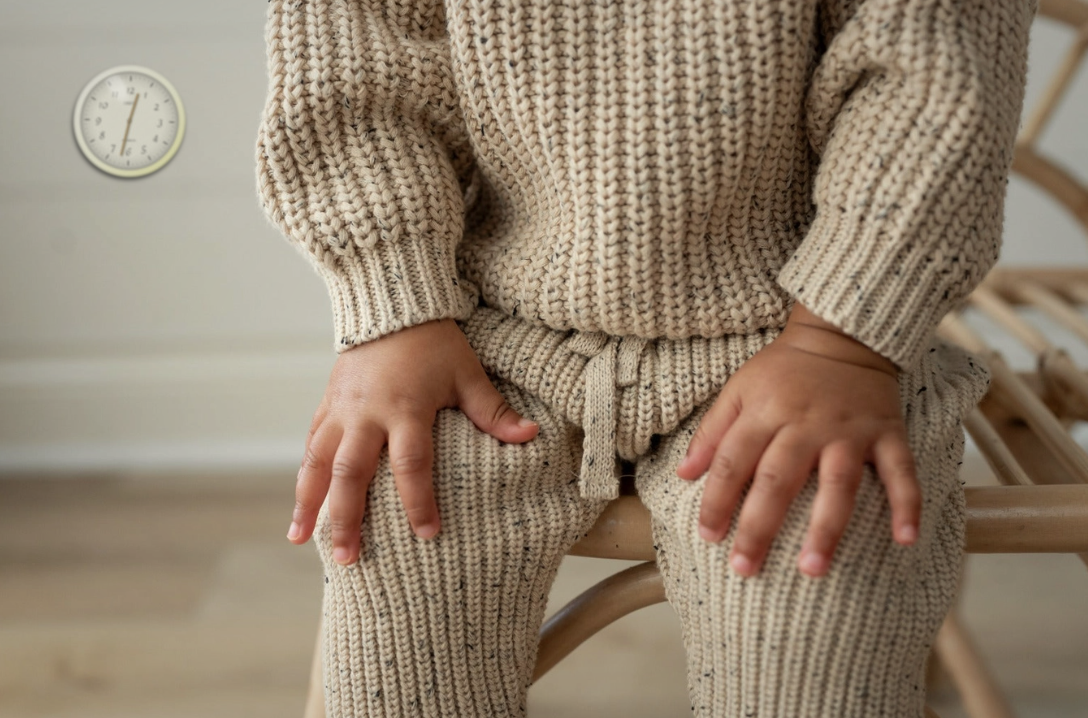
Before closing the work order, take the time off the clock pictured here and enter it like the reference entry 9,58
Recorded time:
12,32
